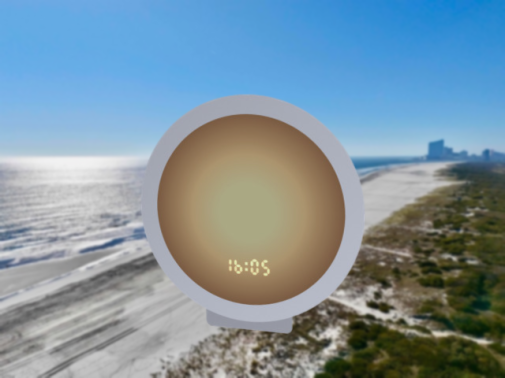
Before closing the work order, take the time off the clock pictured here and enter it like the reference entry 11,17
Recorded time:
16,05
